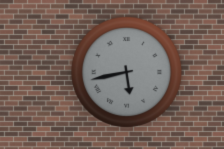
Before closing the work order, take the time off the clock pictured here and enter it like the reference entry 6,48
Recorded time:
5,43
